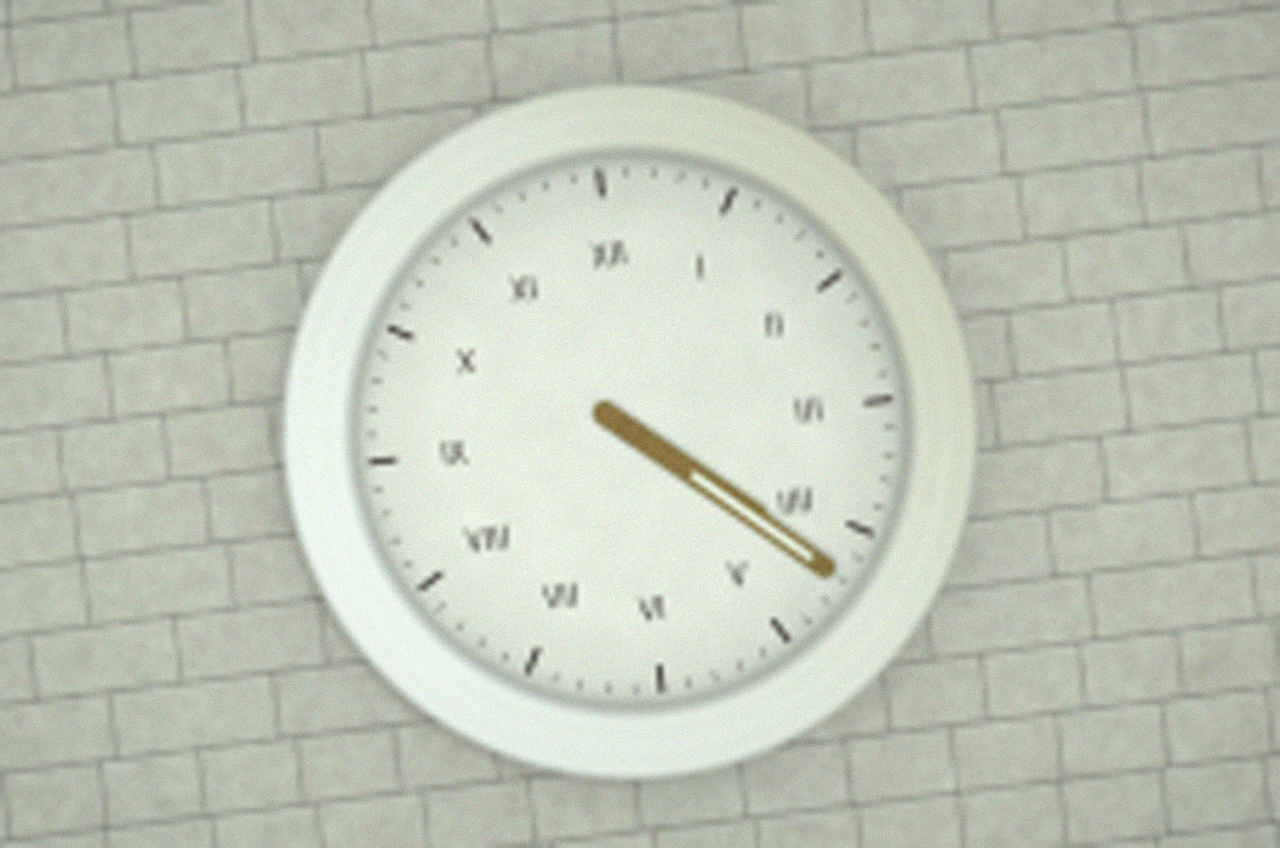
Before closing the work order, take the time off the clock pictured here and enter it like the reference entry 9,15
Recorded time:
4,22
